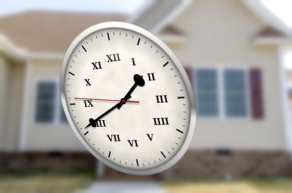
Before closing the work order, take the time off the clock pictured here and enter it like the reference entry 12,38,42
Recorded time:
1,40,46
